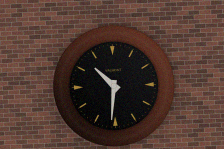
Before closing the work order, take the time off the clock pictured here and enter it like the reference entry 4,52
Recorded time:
10,31
